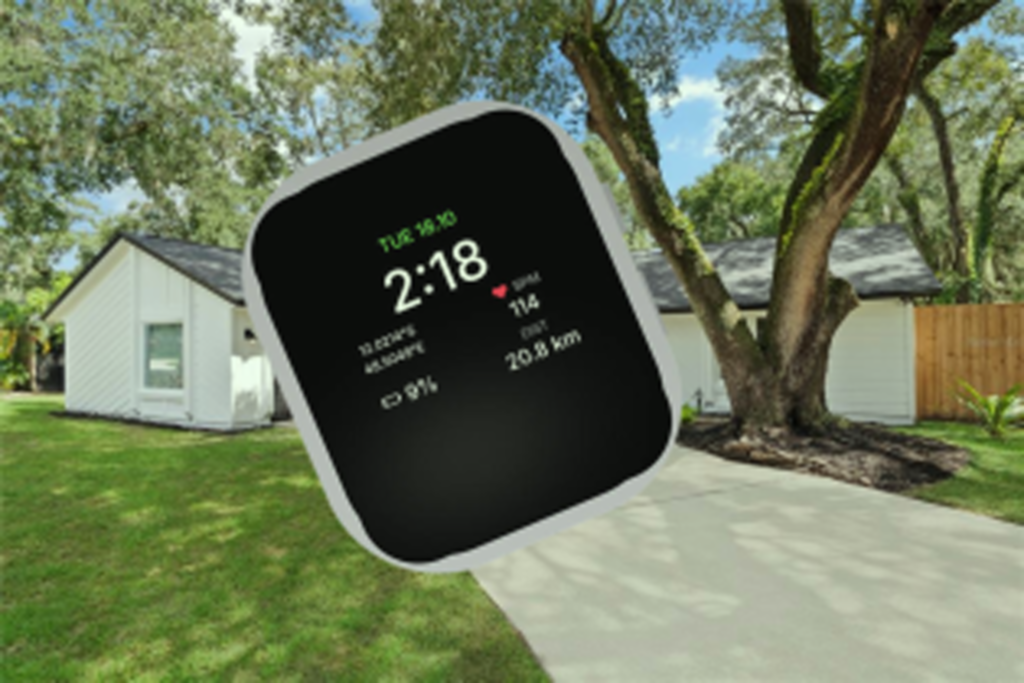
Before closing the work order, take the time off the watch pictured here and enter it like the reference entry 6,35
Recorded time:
2,18
